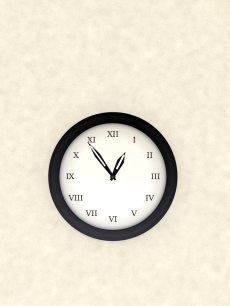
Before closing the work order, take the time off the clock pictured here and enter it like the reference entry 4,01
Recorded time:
12,54
